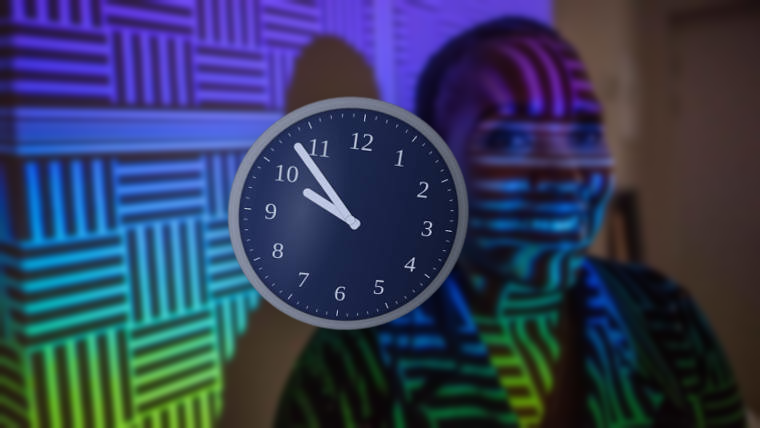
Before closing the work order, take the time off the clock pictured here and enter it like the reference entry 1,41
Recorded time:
9,53
